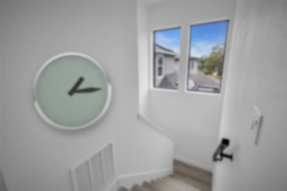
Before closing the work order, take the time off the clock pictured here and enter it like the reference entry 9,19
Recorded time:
1,14
